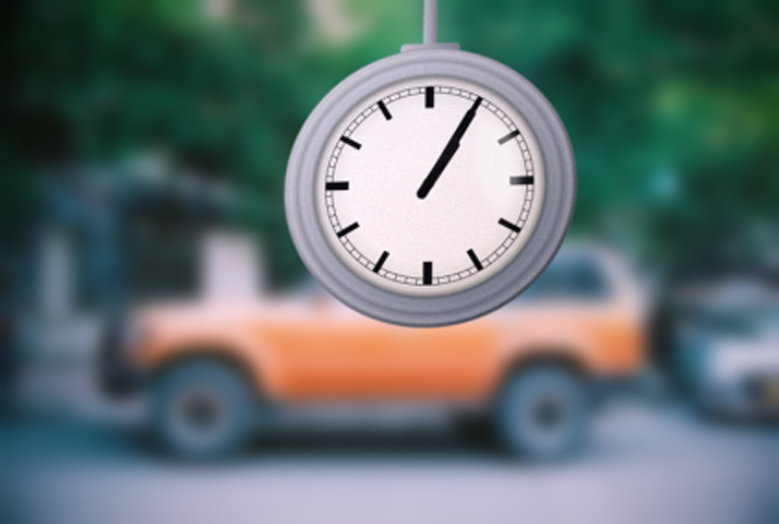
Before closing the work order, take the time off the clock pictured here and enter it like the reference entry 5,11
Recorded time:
1,05
